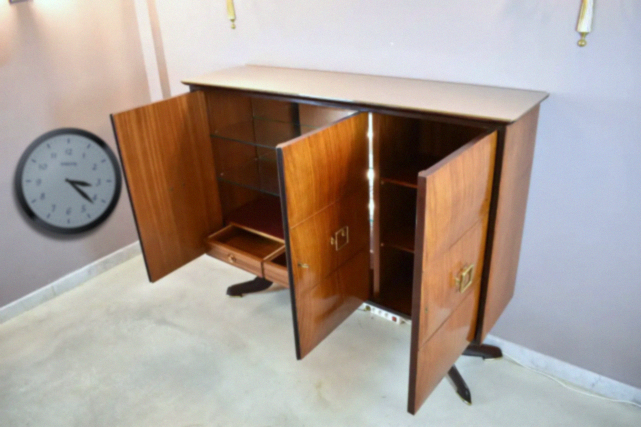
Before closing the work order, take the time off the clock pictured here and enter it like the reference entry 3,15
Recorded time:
3,22
